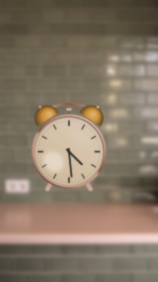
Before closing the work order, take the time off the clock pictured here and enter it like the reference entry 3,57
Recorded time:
4,29
